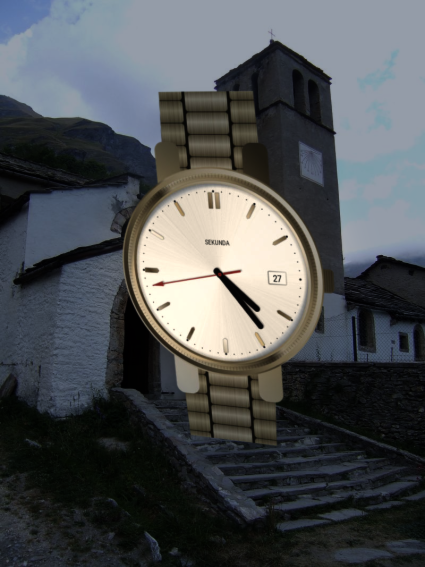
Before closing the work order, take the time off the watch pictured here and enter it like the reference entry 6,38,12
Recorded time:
4,23,43
